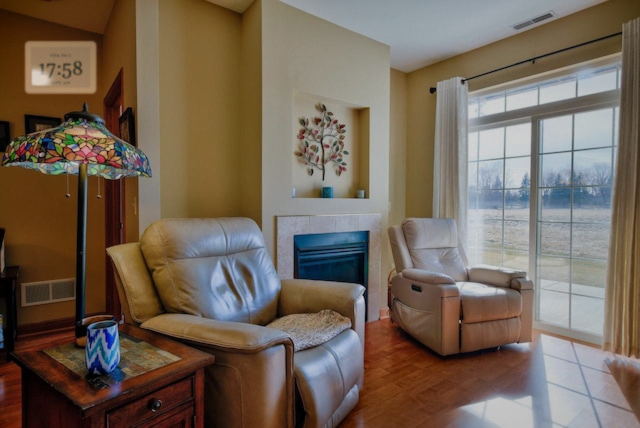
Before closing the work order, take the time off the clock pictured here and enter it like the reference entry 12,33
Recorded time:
17,58
